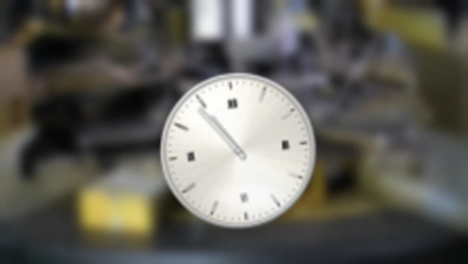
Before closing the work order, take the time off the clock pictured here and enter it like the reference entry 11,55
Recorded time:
10,54
